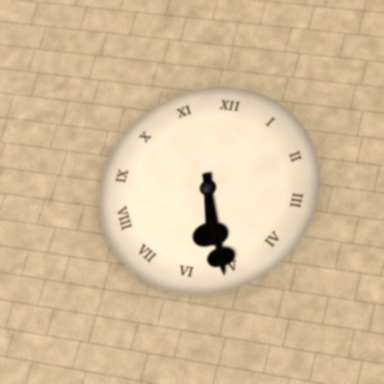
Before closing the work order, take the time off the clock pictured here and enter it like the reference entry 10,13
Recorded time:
5,26
